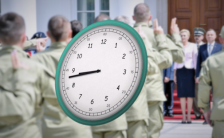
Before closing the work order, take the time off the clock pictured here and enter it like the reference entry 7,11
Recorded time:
8,43
